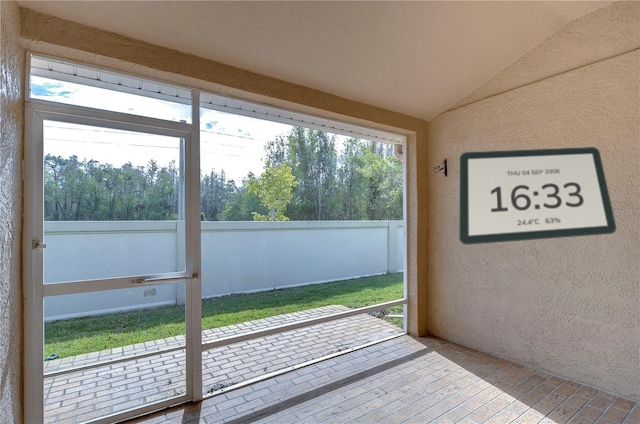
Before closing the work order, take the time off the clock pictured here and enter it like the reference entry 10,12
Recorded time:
16,33
